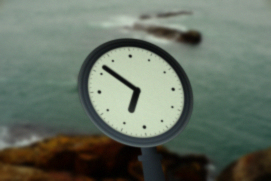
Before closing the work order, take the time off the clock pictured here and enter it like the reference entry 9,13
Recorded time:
6,52
